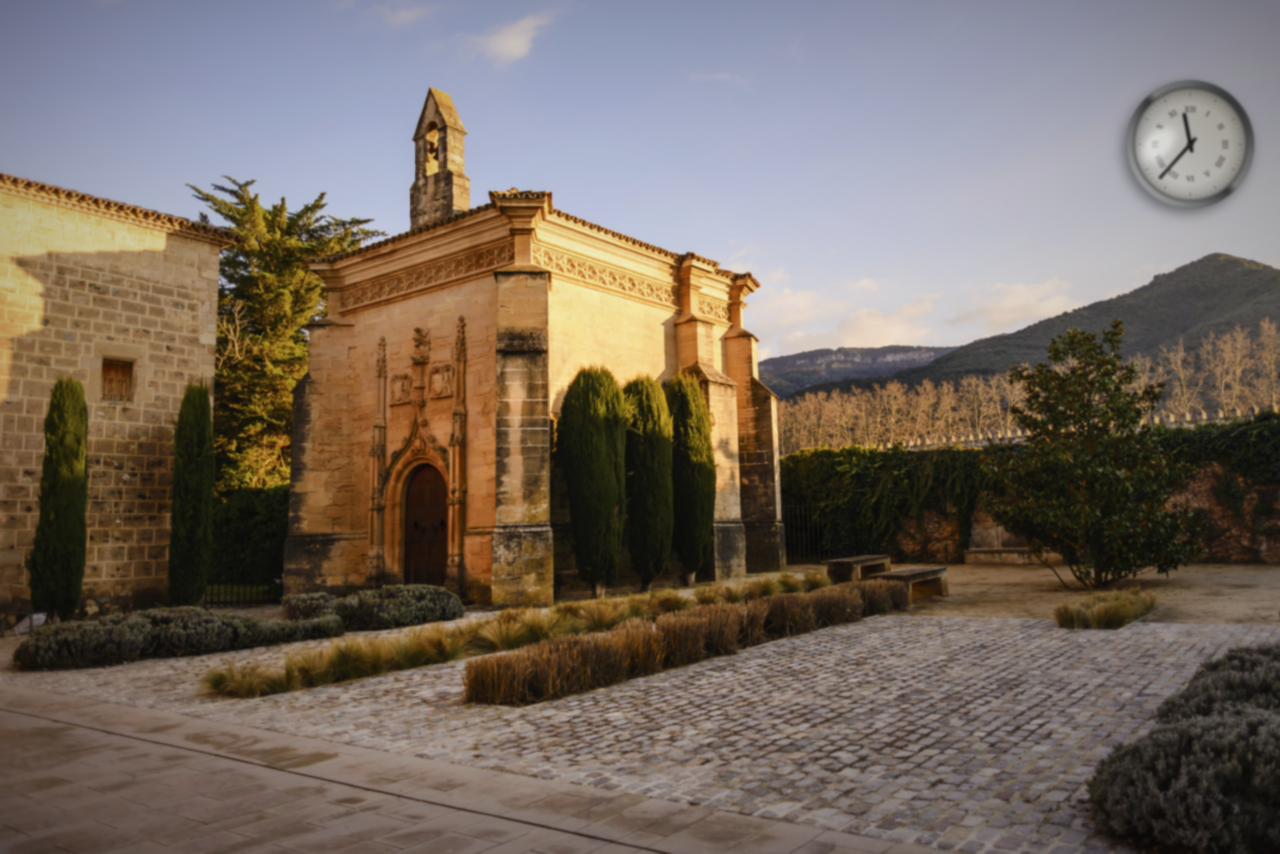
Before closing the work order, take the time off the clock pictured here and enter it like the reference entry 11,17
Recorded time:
11,37
